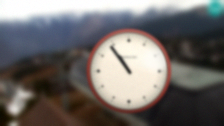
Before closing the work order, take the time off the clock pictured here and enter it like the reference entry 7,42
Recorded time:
10,54
